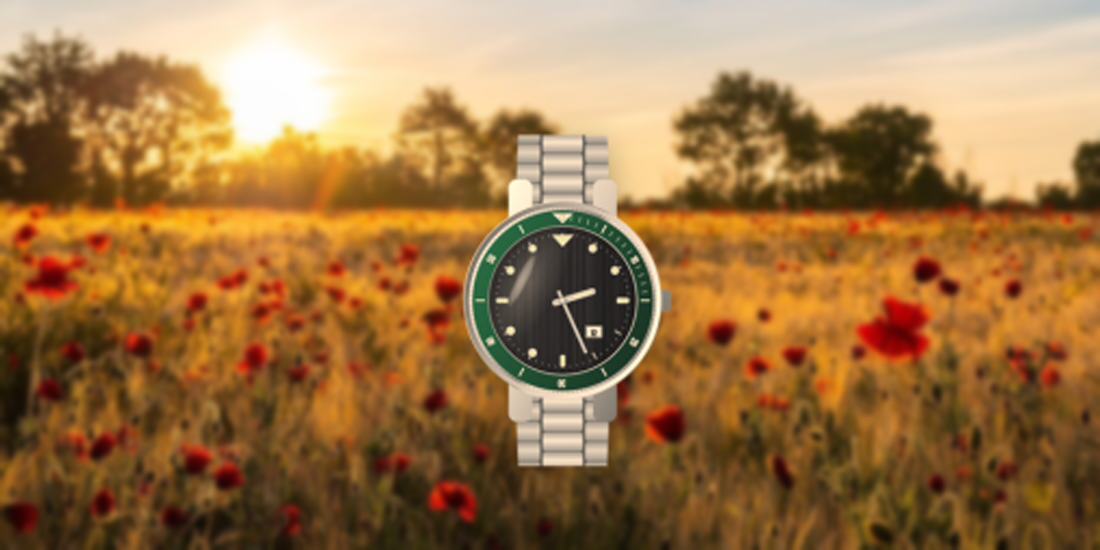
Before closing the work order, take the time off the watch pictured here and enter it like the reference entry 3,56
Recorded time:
2,26
